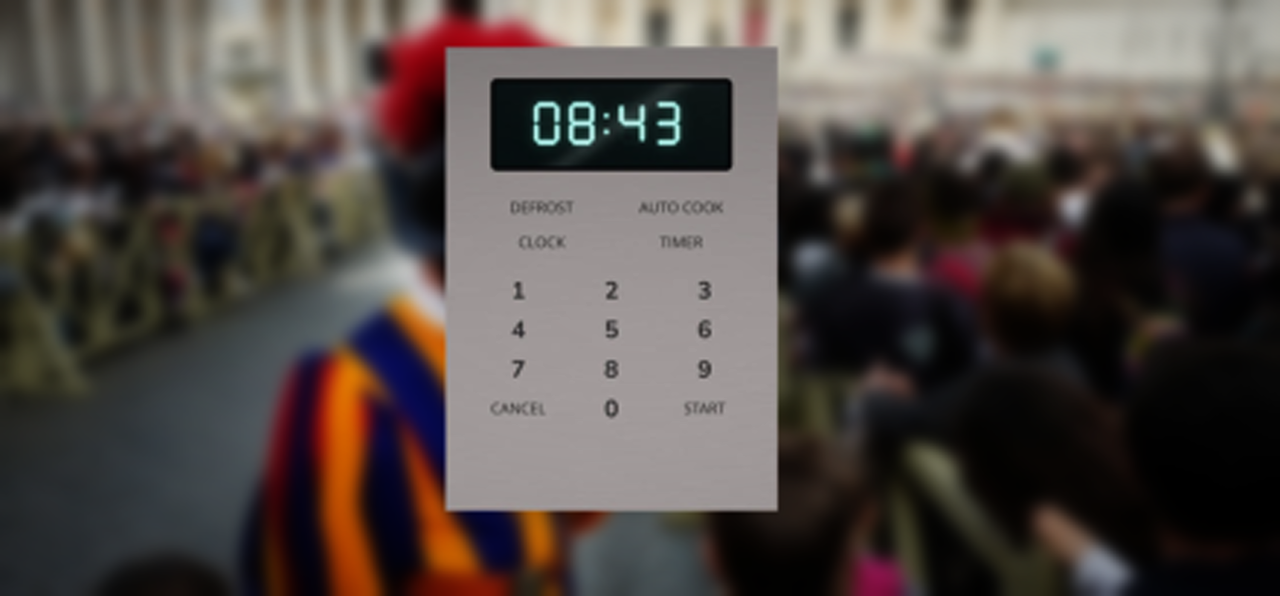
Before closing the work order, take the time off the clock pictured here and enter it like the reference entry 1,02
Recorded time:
8,43
